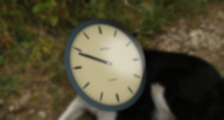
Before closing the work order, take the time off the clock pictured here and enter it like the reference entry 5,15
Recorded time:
9,49
